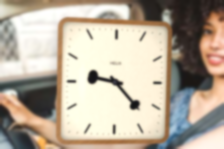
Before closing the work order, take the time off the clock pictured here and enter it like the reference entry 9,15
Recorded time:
9,23
